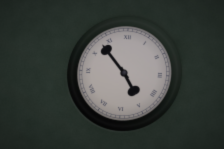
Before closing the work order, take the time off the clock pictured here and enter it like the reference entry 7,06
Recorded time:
4,53
